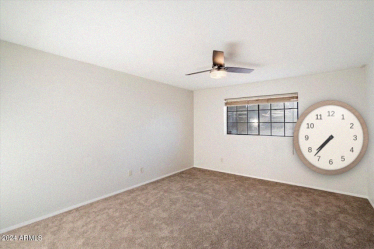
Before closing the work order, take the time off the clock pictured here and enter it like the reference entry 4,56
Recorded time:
7,37
